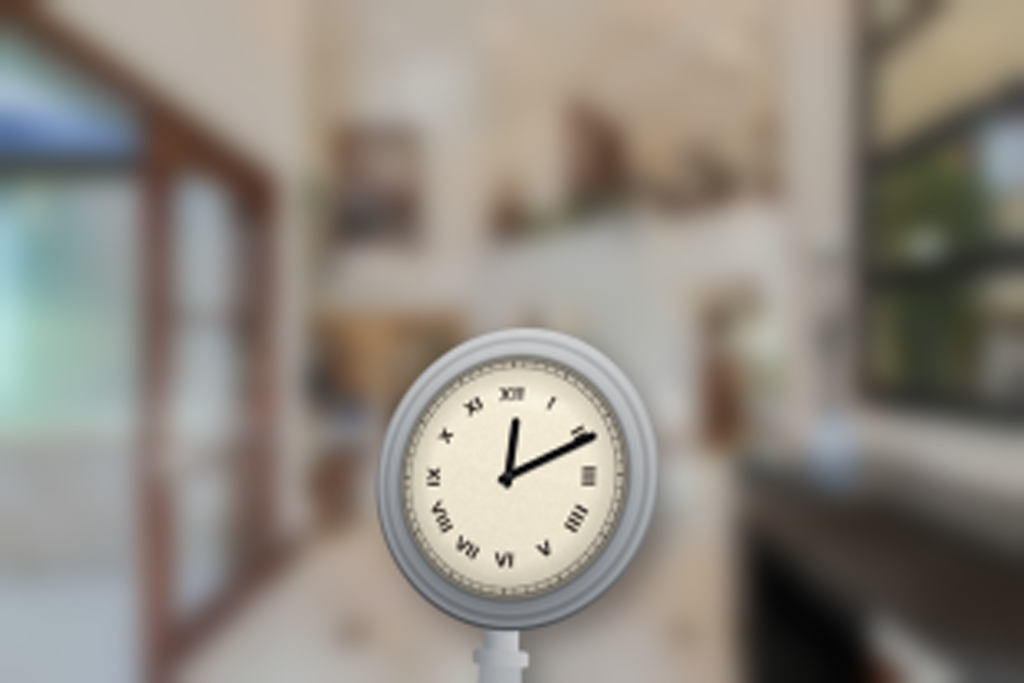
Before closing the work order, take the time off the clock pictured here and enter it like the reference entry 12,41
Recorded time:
12,11
